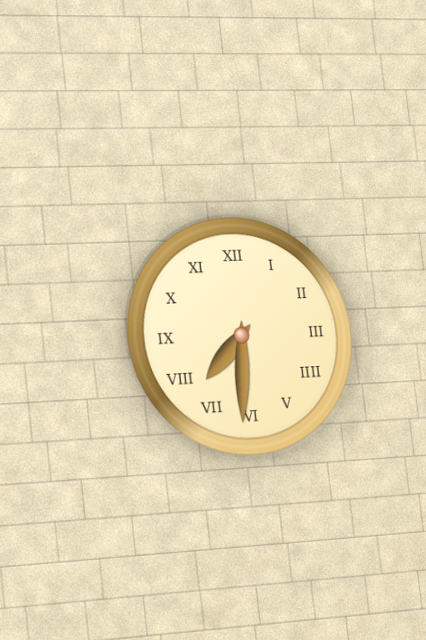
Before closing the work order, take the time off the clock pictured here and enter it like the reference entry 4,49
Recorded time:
7,31
